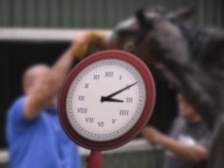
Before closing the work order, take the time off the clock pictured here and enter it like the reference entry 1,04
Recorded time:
3,10
